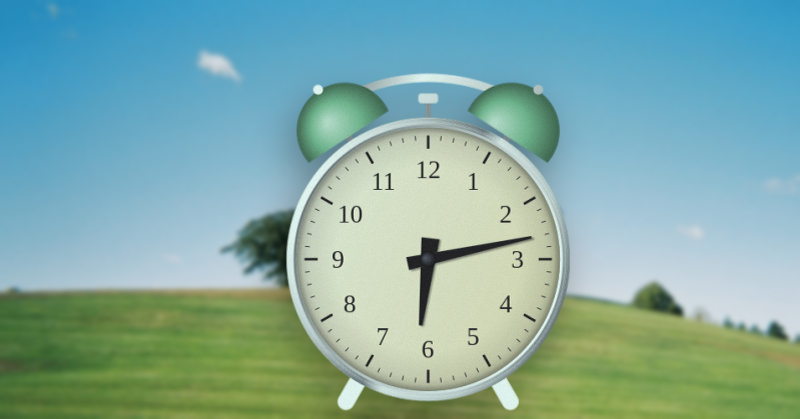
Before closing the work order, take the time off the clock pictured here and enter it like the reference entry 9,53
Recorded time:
6,13
